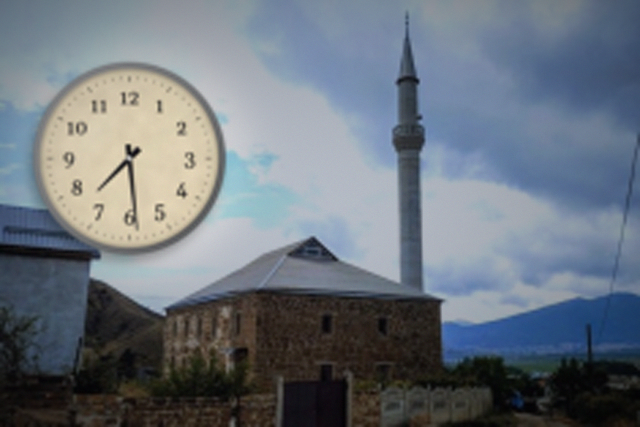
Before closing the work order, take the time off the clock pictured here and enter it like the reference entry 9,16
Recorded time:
7,29
